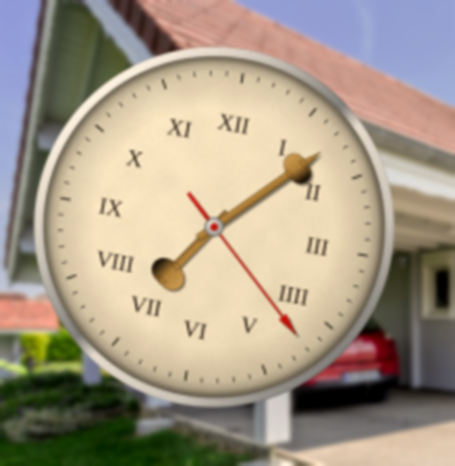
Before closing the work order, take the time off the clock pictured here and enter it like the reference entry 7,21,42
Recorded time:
7,07,22
